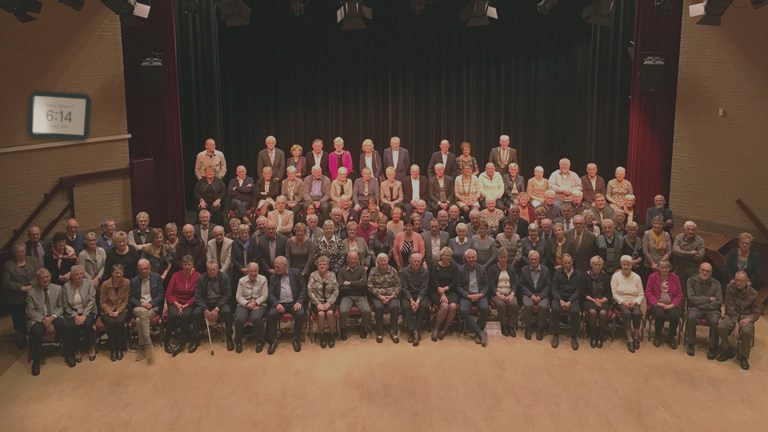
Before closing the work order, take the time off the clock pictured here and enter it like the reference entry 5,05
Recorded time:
6,14
